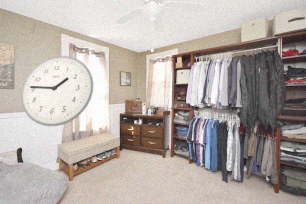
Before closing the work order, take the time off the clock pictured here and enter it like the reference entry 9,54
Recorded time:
1,46
